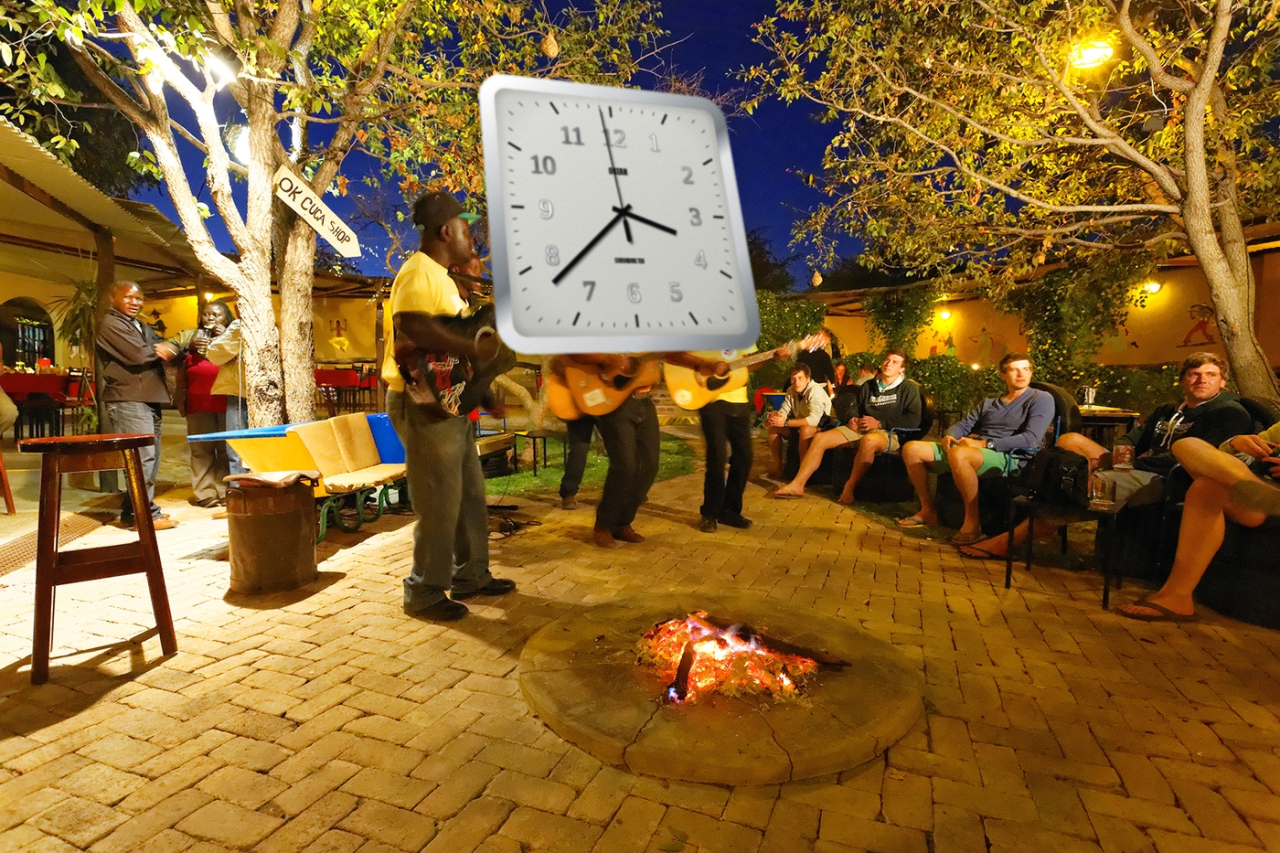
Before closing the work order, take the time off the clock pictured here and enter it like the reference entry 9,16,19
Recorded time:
3,37,59
